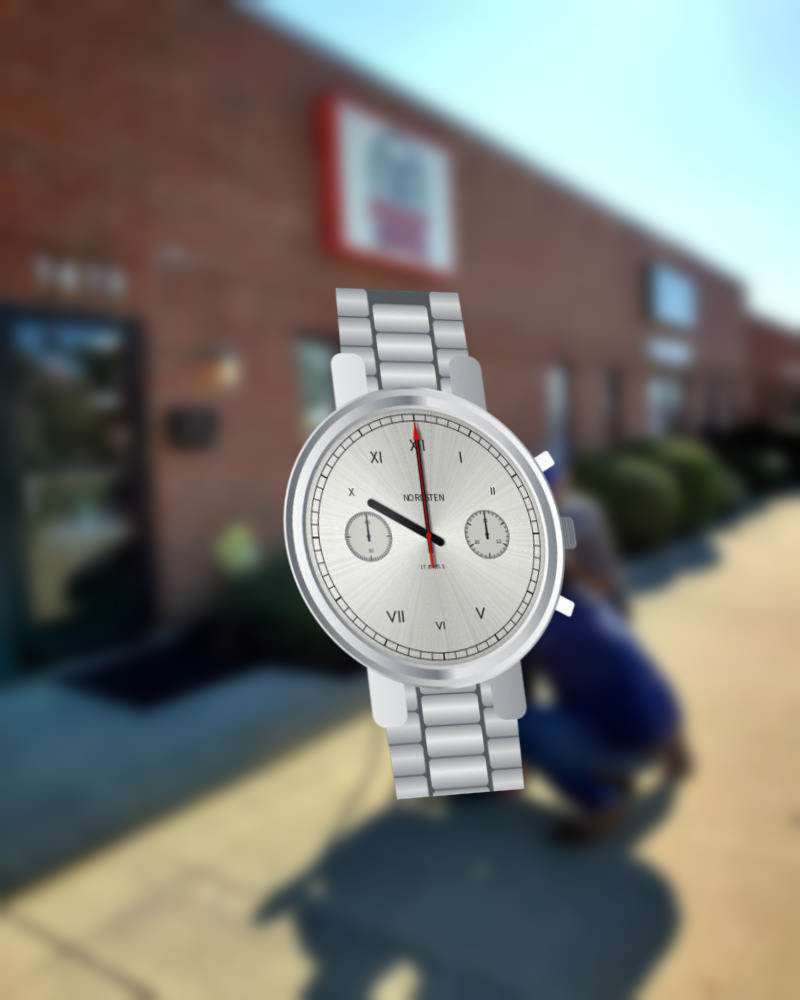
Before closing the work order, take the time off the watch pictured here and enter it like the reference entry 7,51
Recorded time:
10,00
